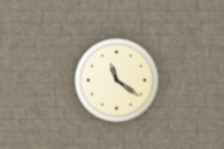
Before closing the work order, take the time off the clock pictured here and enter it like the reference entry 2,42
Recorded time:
11,21
